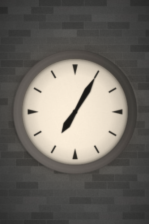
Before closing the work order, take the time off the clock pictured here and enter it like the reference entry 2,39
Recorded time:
7,05
